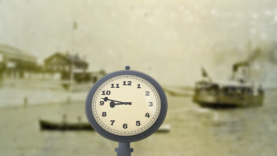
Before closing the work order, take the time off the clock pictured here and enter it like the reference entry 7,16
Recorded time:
8,47
